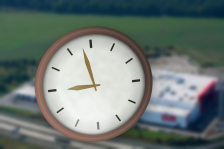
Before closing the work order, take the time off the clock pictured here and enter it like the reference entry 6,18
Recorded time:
8,58
